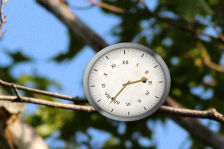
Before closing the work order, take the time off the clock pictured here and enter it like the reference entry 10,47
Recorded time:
2,37
